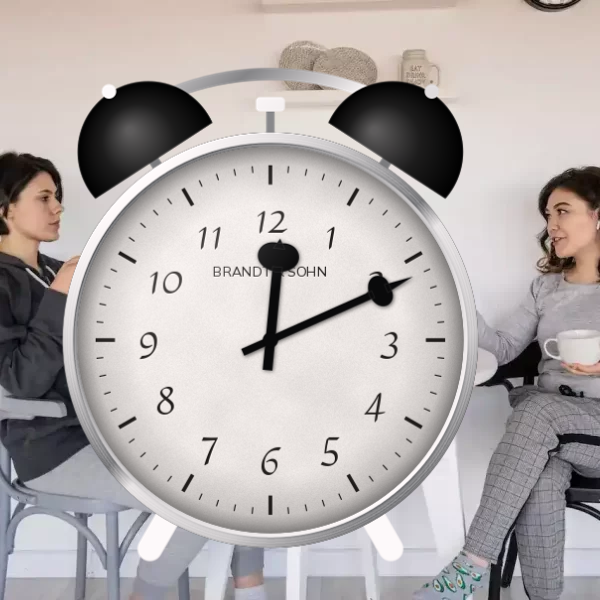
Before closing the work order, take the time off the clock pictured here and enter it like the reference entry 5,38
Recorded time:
12,11
